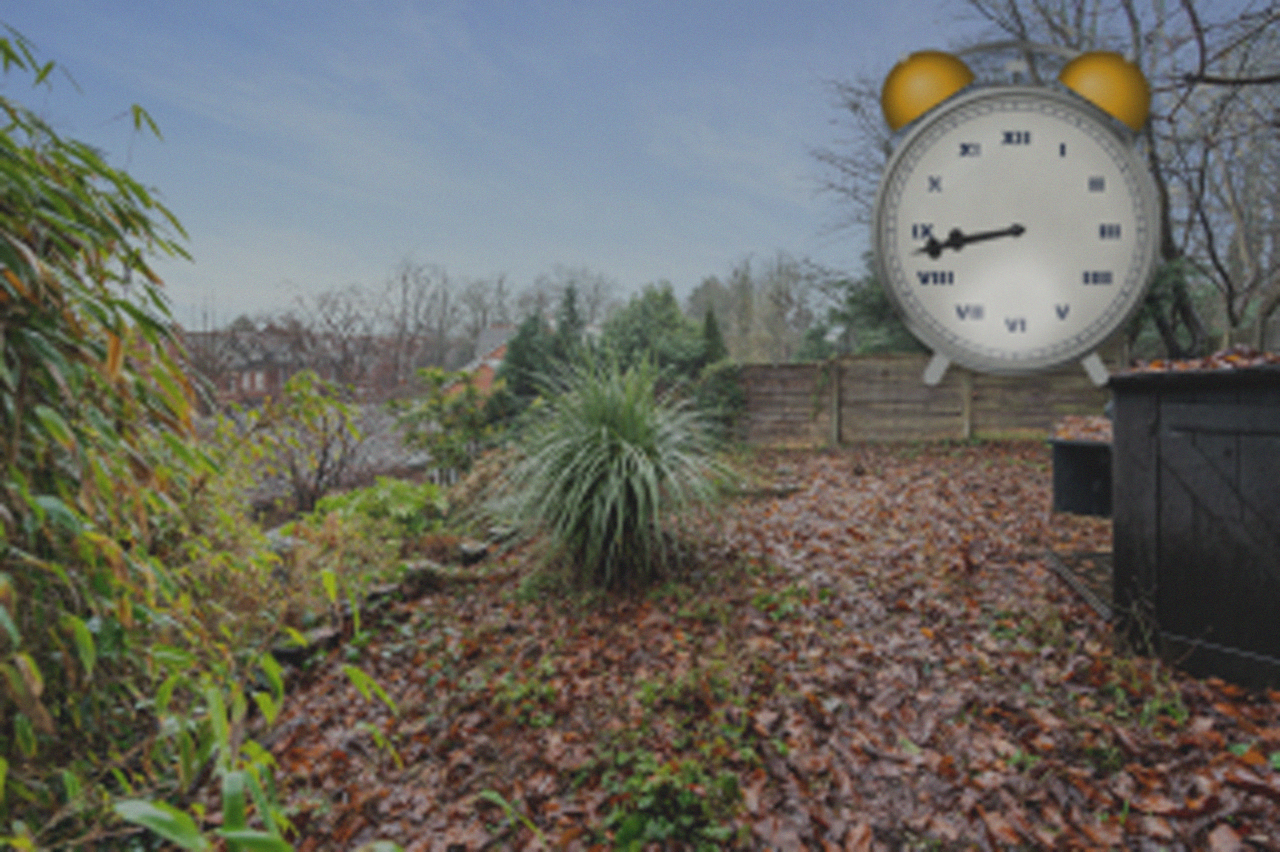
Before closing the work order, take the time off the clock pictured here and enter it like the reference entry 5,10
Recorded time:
8,43
